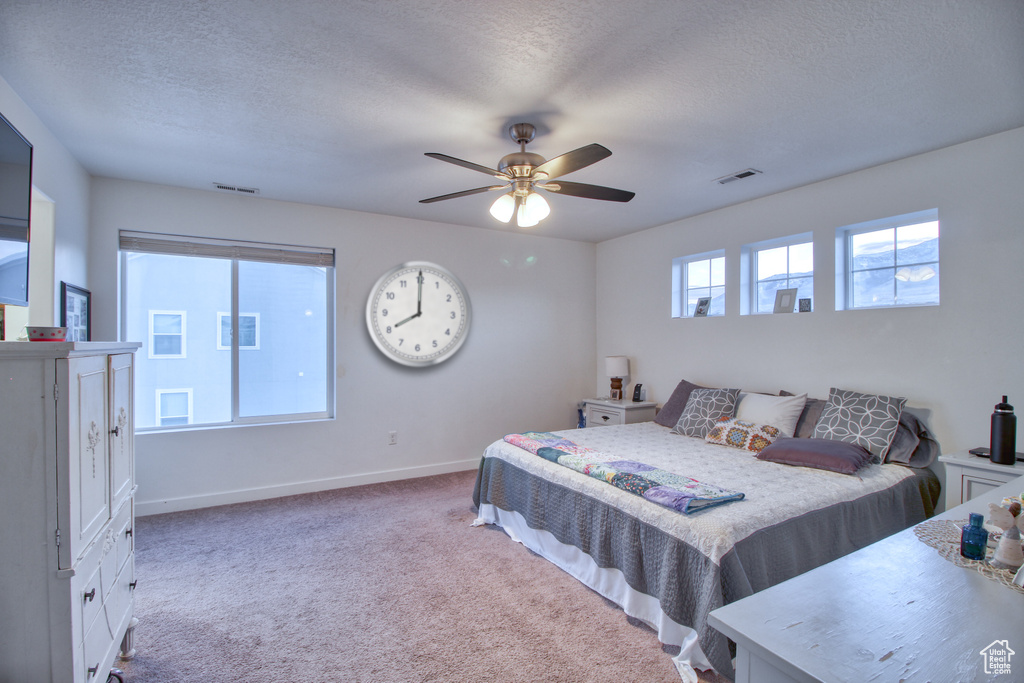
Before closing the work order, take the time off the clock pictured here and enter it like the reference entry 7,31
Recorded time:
8,00
